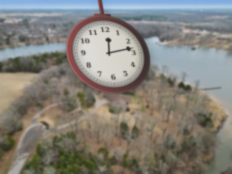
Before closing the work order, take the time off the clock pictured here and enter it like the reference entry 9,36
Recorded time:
12,13
